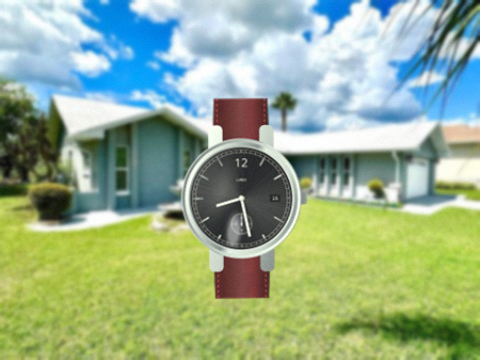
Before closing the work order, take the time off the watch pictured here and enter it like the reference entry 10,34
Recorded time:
8,28
